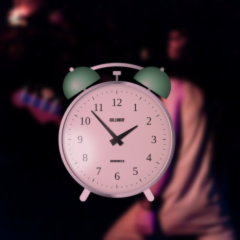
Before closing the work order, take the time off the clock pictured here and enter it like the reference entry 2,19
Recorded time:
1,53
